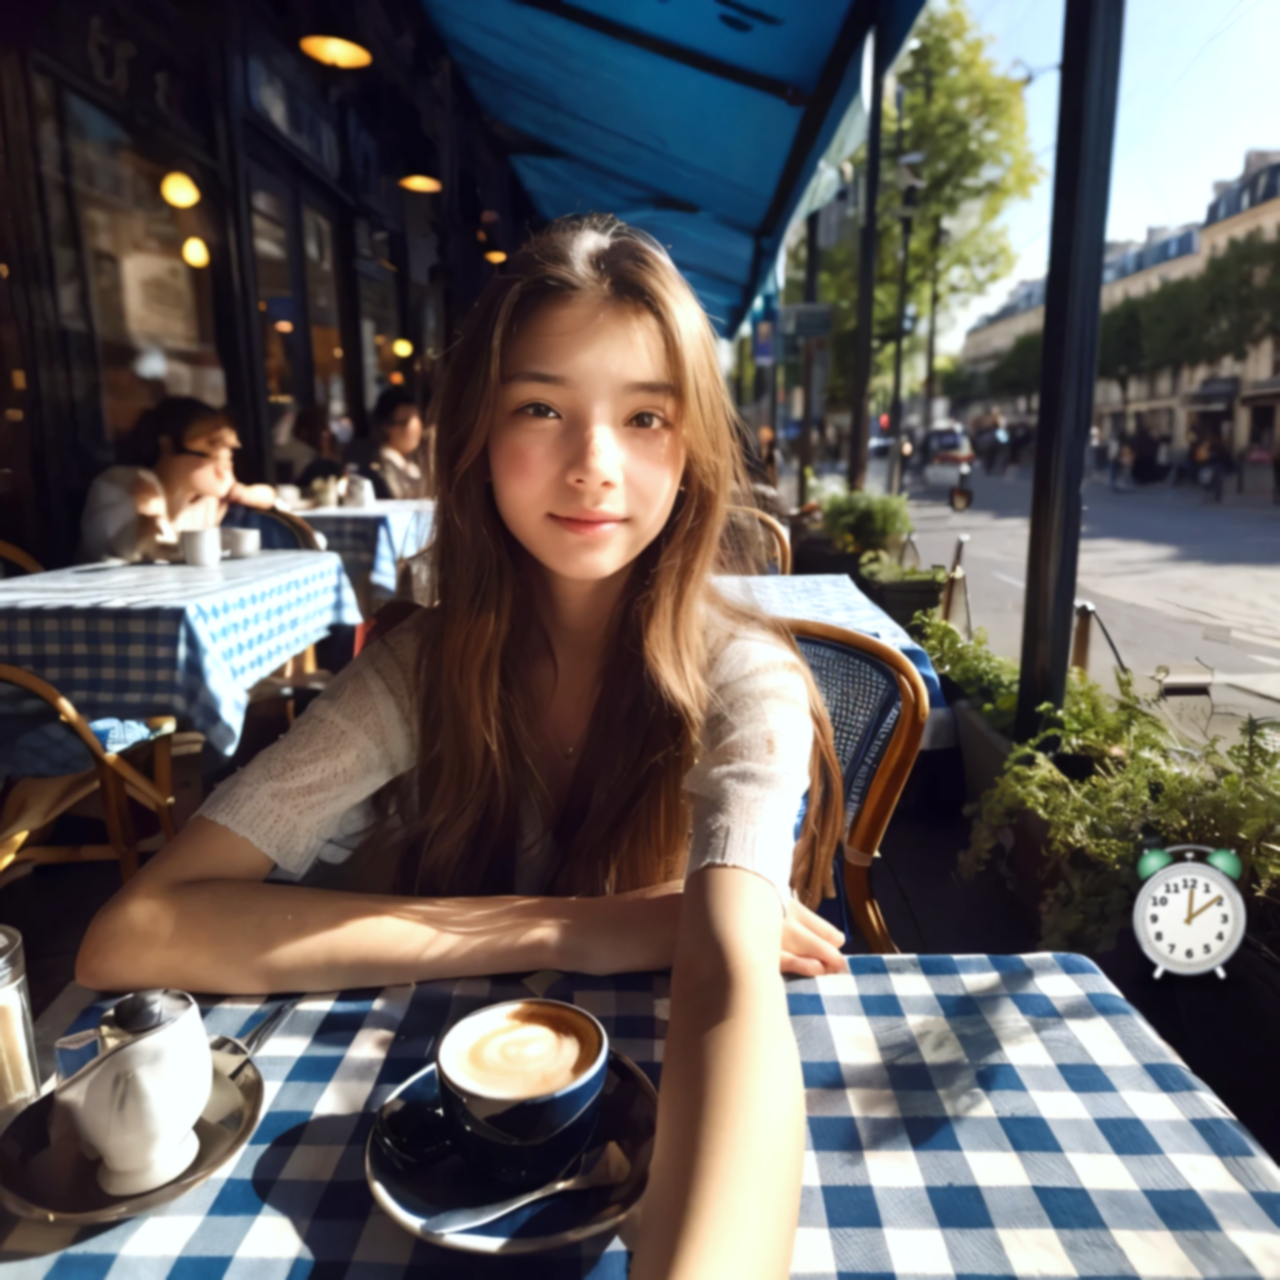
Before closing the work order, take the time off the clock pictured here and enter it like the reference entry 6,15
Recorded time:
12,09
